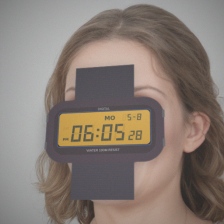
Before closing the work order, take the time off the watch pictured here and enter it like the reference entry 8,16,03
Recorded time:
6,05,28
